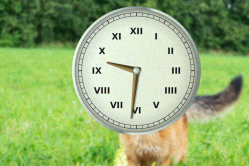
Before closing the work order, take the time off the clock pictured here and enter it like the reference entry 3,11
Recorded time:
9,31
